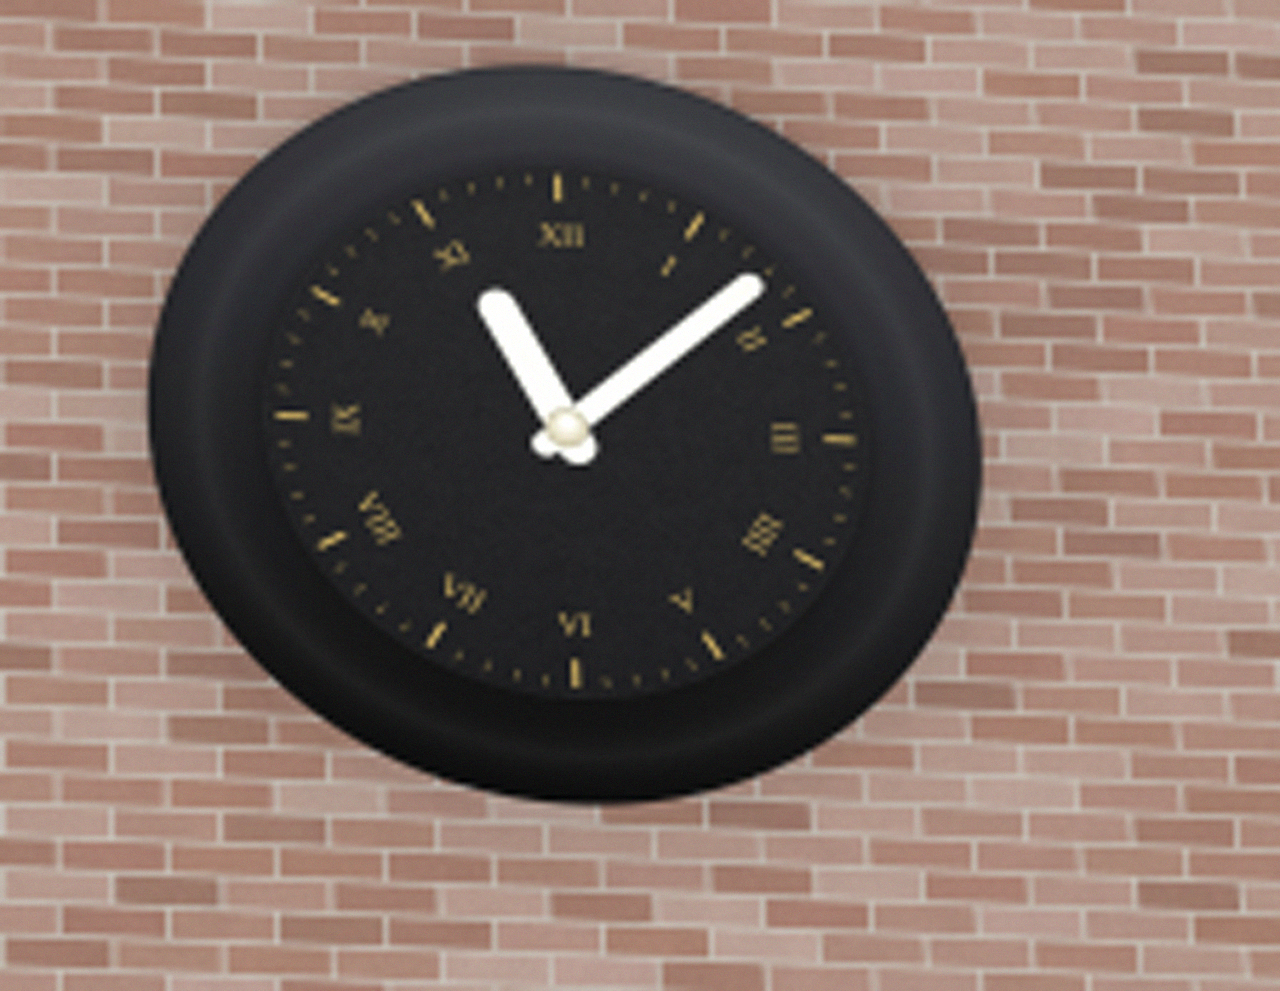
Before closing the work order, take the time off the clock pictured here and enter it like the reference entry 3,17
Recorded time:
11,08
